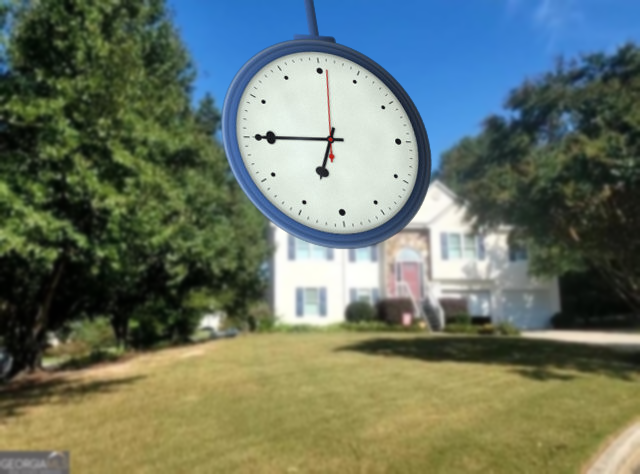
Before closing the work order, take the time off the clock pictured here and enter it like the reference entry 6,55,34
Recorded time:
6,45,01
